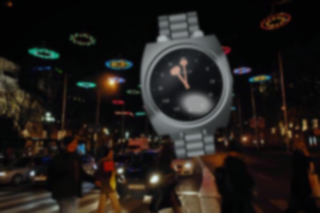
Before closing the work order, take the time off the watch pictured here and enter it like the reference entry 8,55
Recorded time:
11,00
